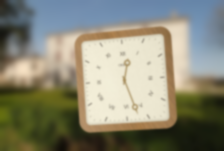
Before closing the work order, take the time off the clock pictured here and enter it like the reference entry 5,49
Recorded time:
12,27
